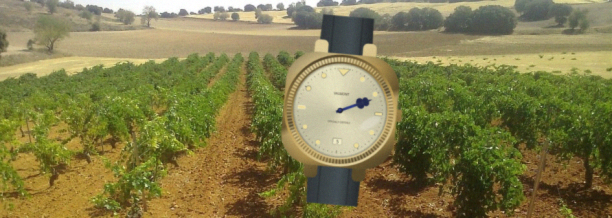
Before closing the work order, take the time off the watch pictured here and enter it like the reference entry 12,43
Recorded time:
2,11
